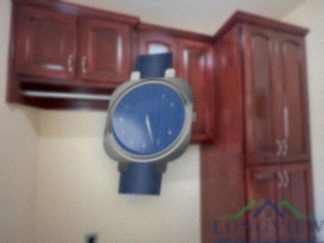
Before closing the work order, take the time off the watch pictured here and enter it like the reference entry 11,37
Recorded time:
5,27
